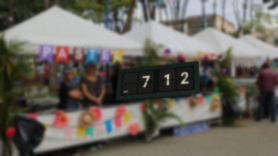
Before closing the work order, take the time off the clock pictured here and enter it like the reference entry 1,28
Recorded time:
7,12
